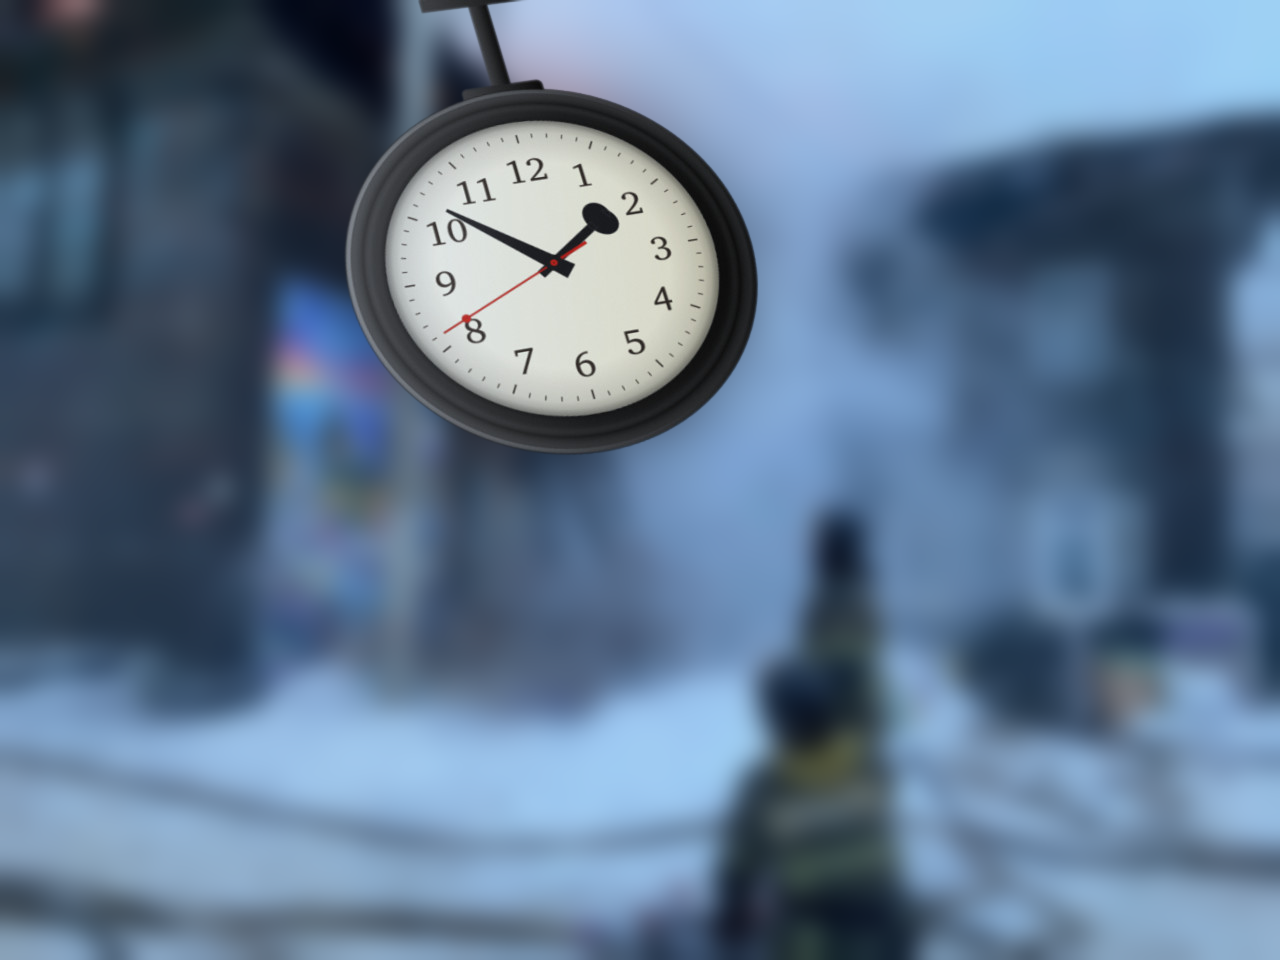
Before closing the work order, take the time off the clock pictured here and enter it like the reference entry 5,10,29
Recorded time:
1,51,41
